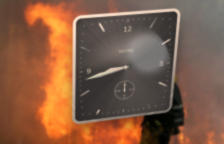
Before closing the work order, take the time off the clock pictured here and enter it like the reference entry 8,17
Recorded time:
8,43
